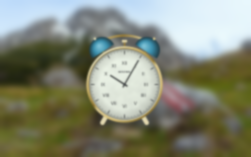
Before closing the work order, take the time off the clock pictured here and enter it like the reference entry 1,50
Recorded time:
10,05
